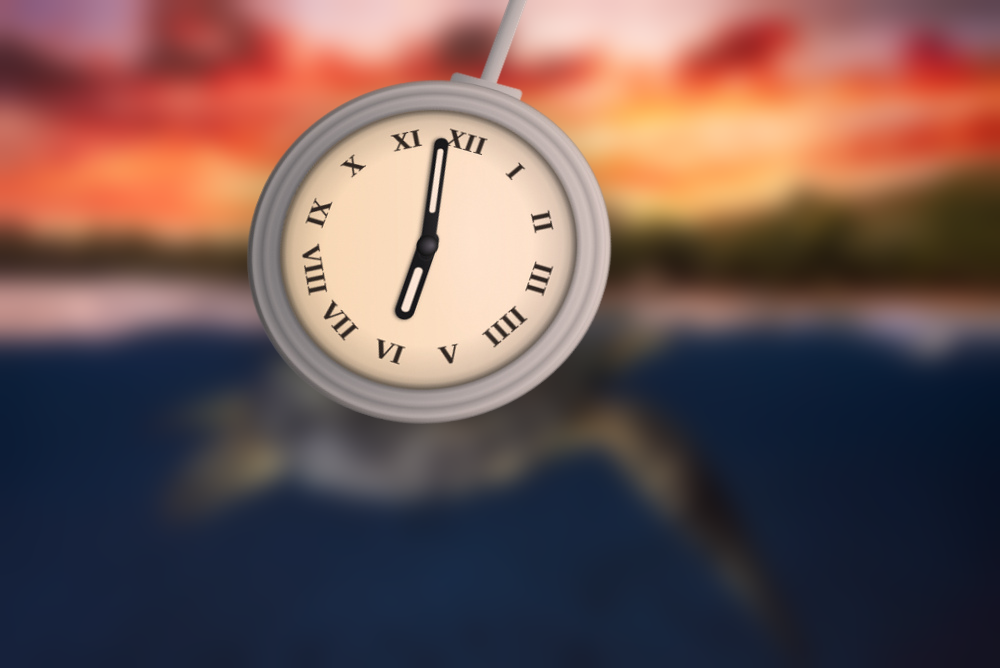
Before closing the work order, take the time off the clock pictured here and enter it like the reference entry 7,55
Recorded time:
5,58
